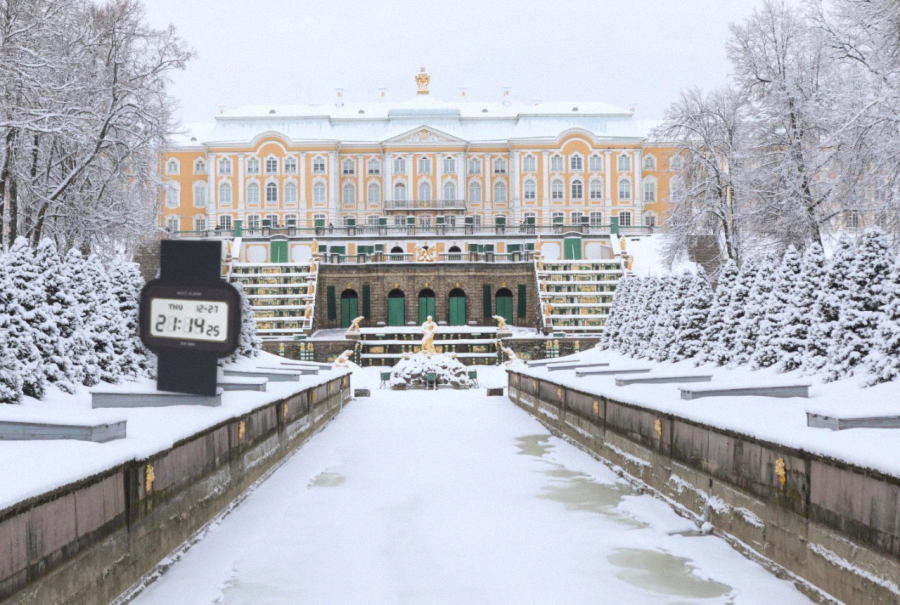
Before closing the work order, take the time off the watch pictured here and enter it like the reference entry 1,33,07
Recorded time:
21,14,25
